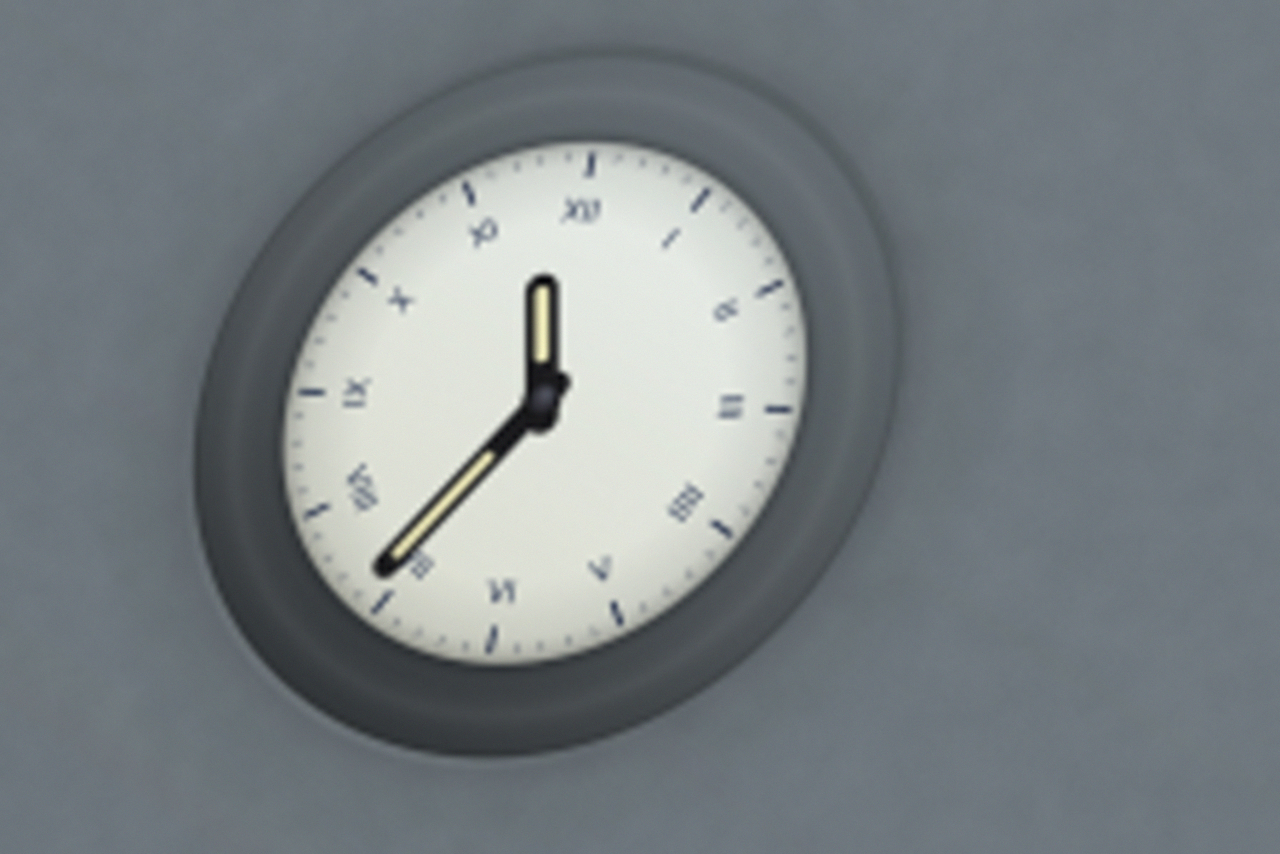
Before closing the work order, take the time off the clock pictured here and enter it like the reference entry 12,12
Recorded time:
11,36
